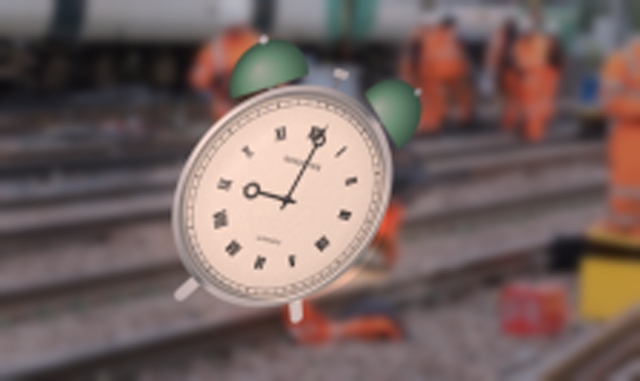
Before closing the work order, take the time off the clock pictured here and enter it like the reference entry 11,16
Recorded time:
9,01
